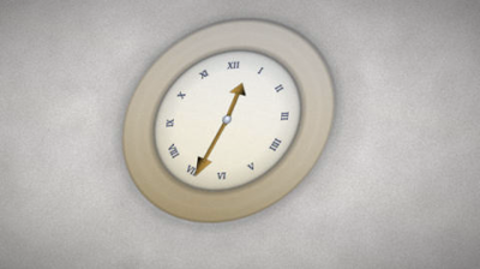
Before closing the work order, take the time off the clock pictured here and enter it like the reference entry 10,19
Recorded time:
12,34
